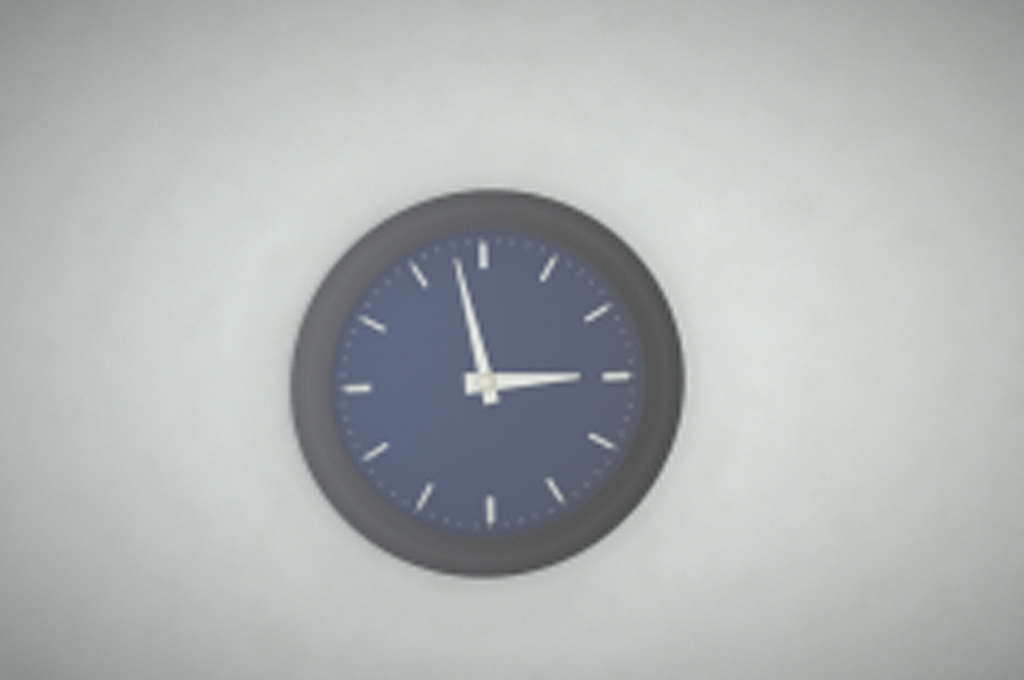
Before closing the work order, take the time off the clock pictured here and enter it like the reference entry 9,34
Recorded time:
2,58
